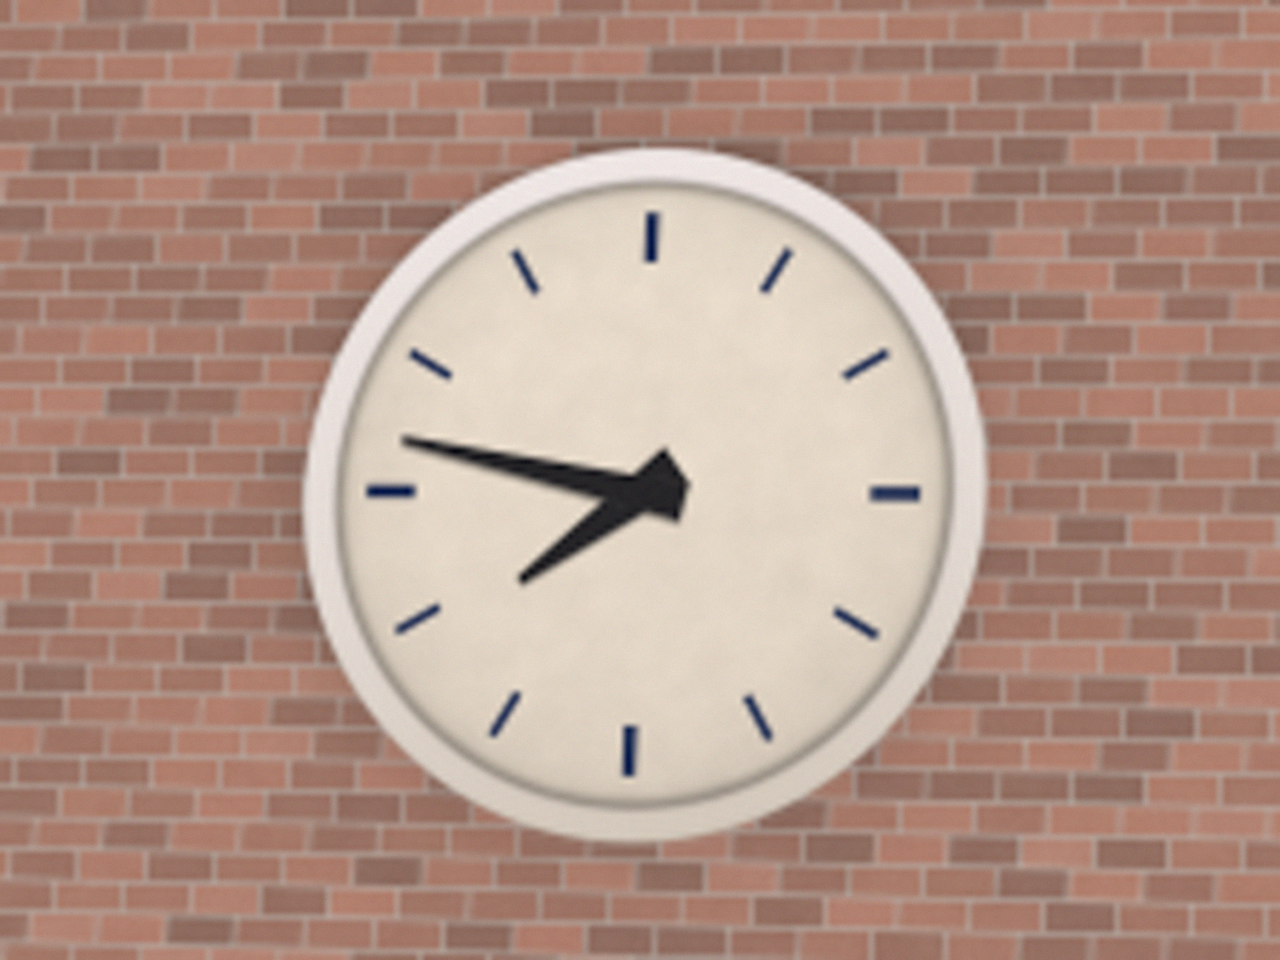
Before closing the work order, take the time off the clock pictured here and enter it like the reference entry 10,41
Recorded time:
7,47
